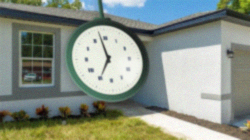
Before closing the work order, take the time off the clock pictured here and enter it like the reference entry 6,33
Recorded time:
6,58
